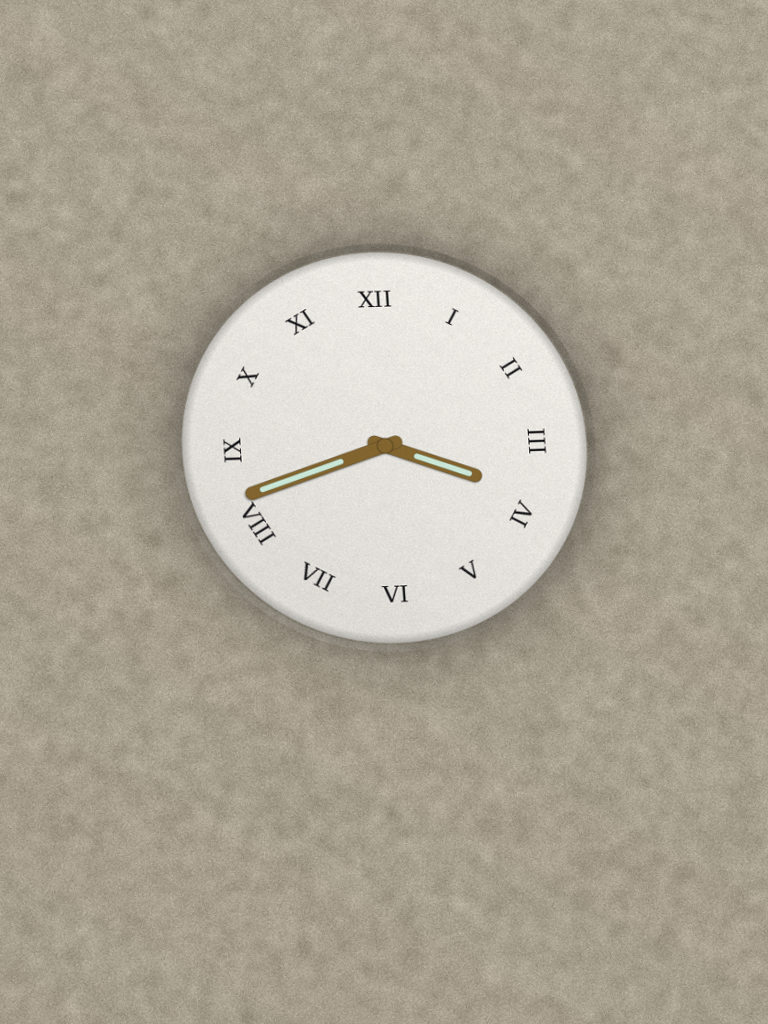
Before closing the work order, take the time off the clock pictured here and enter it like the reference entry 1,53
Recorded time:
3,42
